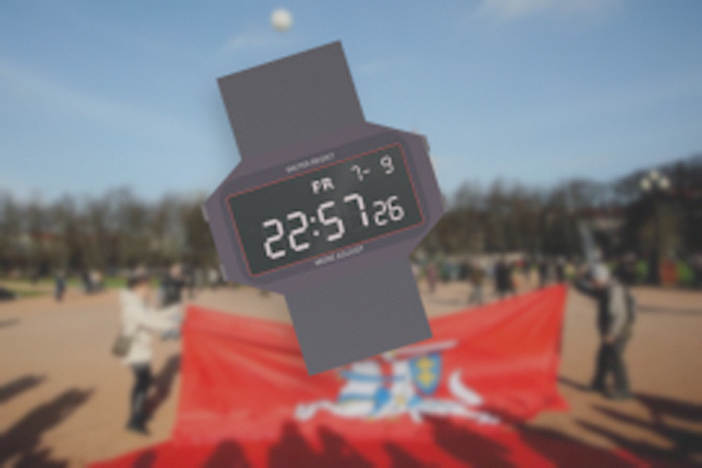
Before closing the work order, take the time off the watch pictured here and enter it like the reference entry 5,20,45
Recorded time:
22,57,26
